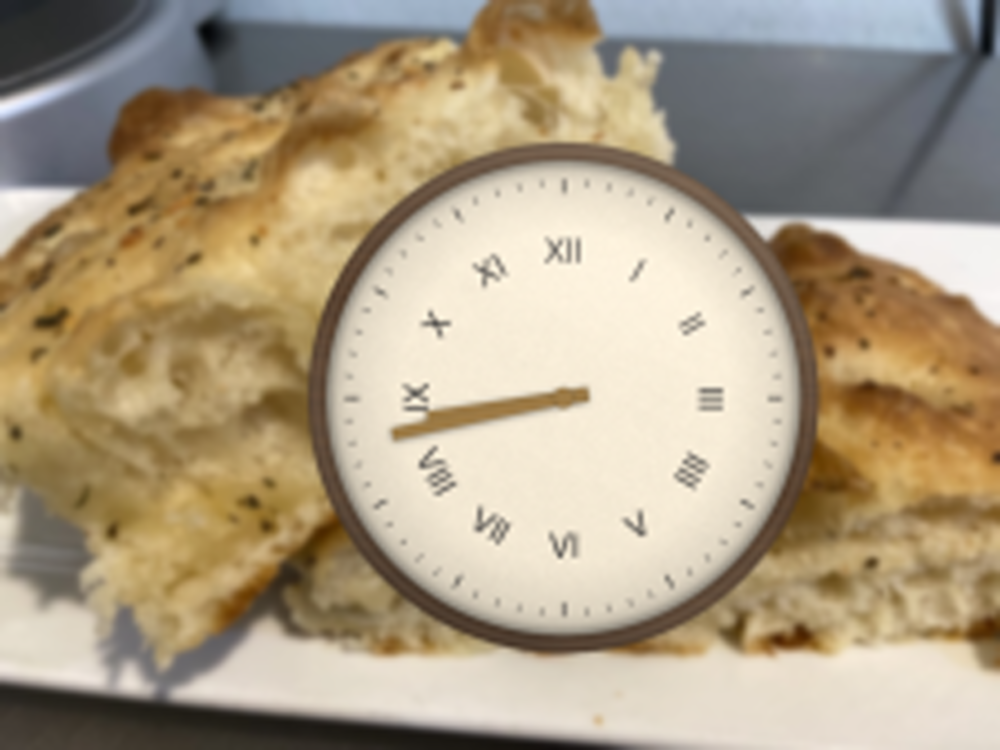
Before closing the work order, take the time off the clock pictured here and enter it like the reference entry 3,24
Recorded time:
8,43
